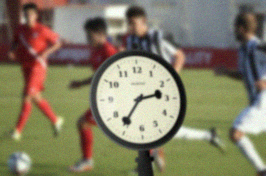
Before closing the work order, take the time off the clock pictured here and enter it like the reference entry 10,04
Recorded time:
2,36
